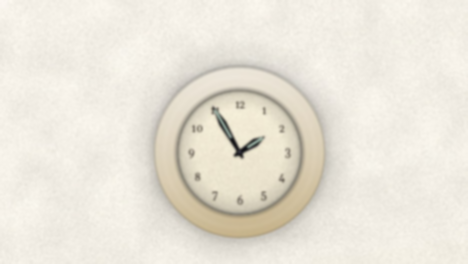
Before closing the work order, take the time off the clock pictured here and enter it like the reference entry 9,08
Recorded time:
1,55
